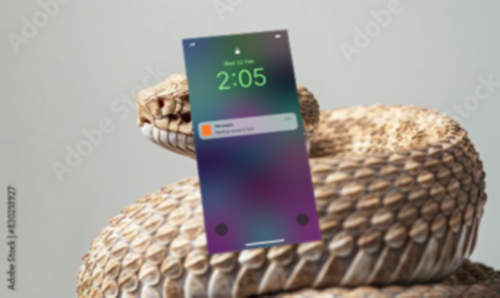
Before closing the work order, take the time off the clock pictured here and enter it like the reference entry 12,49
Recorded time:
2,05
